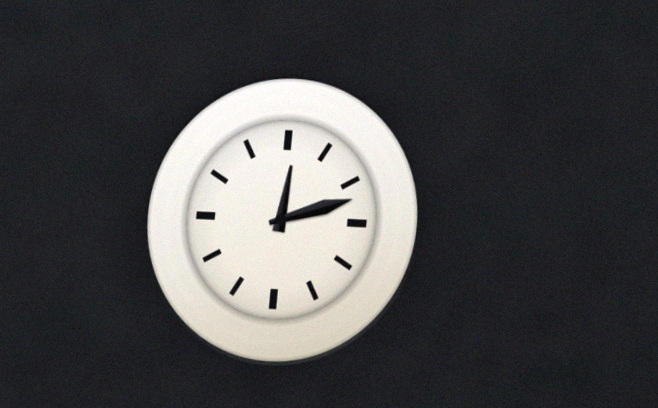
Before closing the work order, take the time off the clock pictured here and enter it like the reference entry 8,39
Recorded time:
12,12
